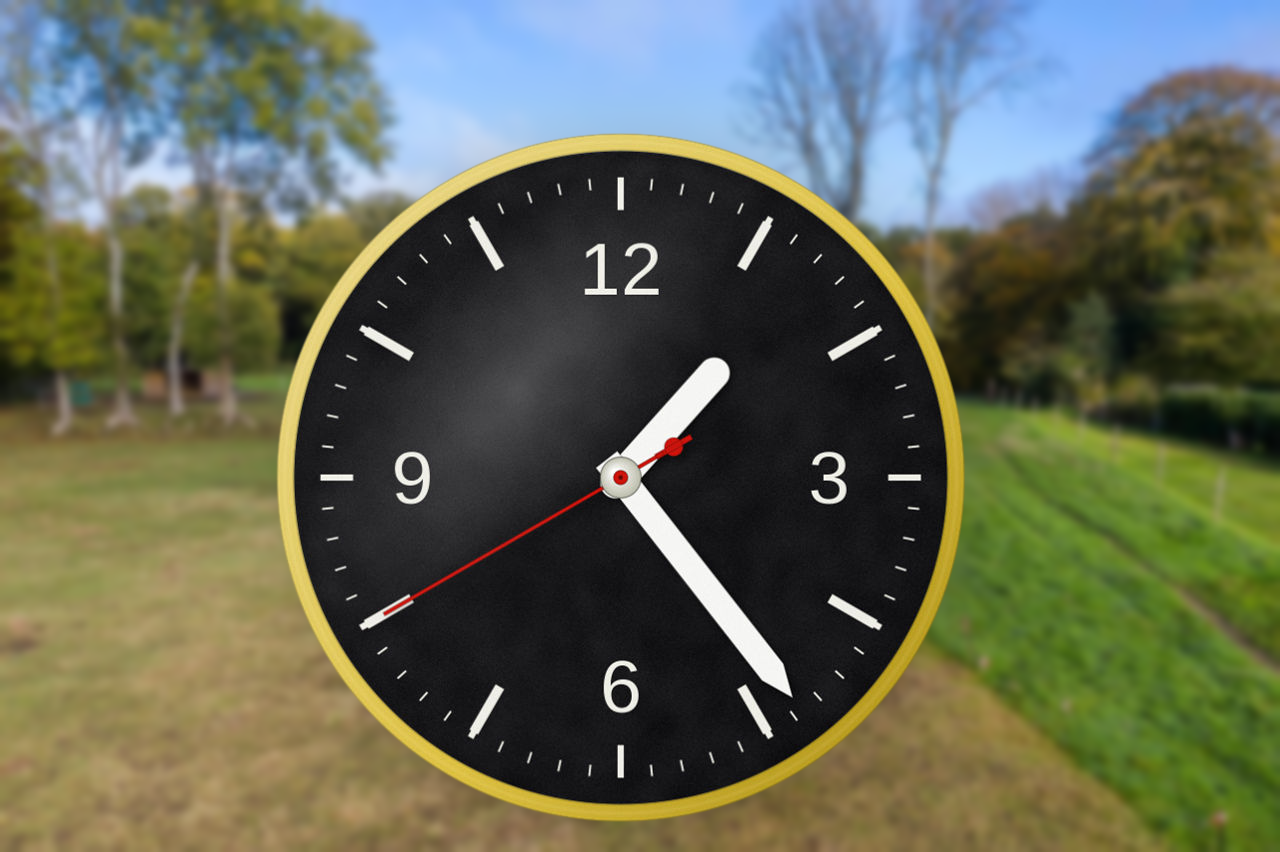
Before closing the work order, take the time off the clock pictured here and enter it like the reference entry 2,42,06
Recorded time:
1,23,40
